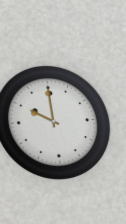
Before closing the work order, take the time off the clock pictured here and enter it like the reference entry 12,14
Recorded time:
10,00
